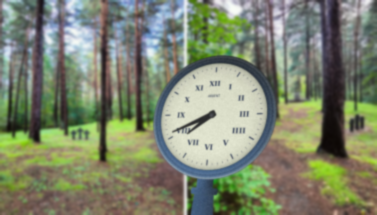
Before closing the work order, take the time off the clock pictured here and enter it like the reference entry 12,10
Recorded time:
7,41
